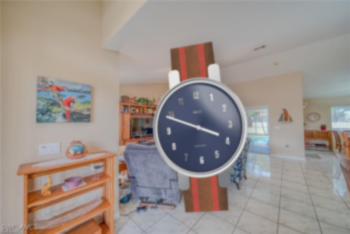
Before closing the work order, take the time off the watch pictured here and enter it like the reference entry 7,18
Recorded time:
3,49
